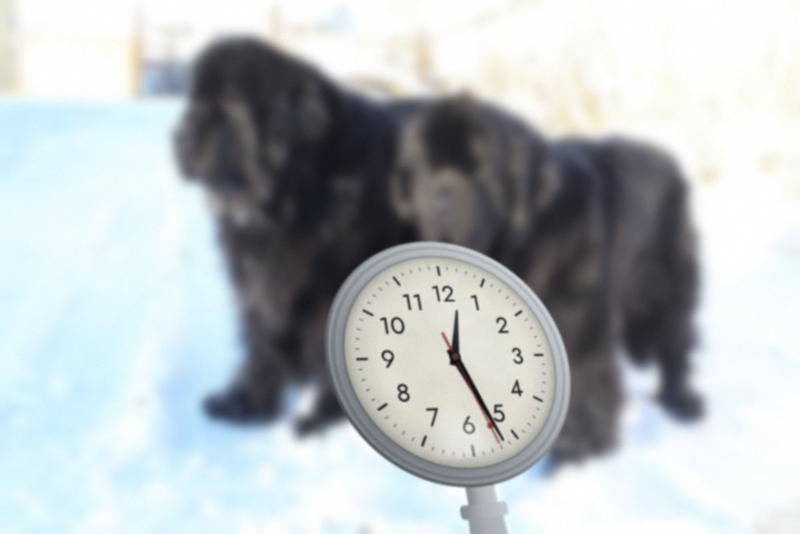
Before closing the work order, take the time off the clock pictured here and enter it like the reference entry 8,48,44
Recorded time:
12,26,27
